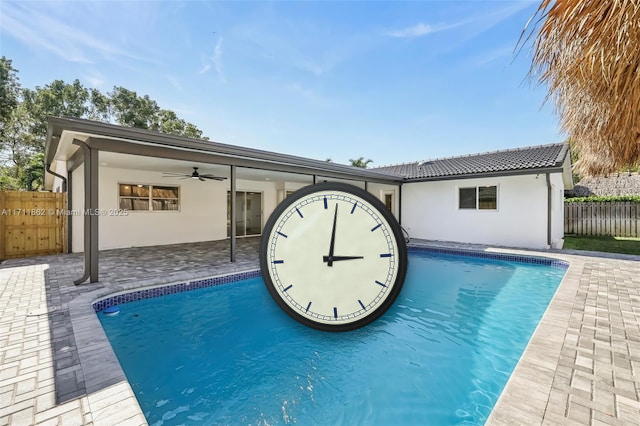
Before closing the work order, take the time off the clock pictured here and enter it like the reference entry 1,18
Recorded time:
3,02
